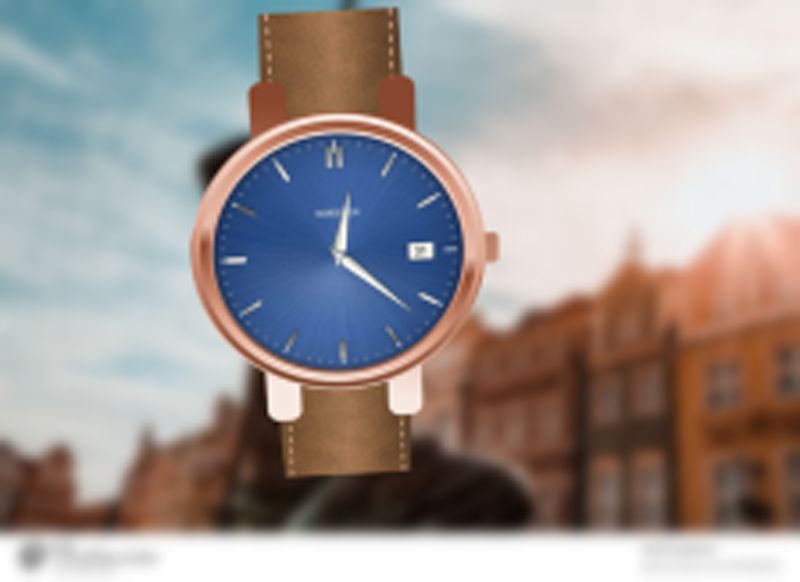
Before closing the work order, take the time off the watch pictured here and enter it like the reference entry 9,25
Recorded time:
12,22
